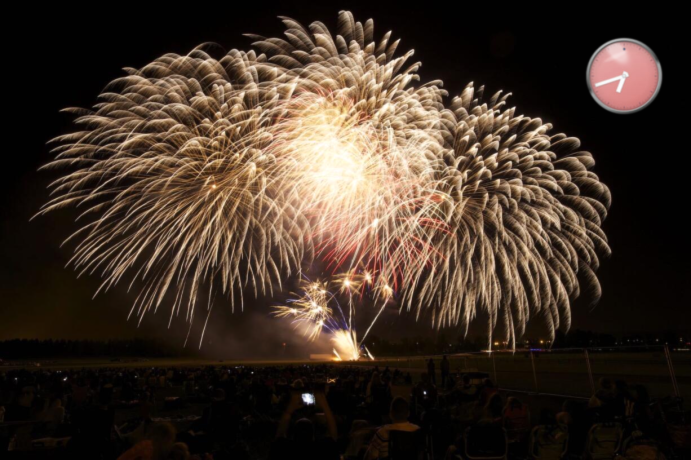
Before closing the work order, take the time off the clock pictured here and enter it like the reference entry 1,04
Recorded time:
6,42
